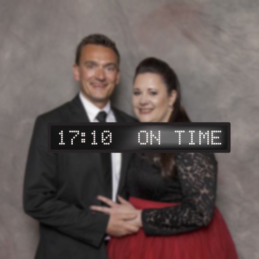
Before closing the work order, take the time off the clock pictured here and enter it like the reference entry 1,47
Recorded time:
17,10
